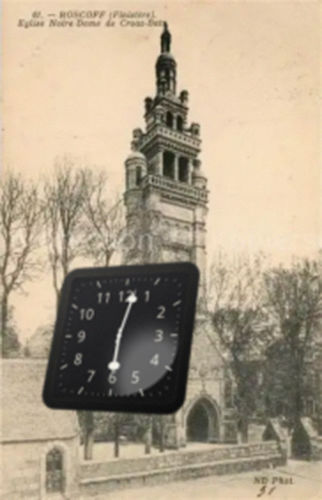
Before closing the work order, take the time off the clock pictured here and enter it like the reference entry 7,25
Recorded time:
6,02
